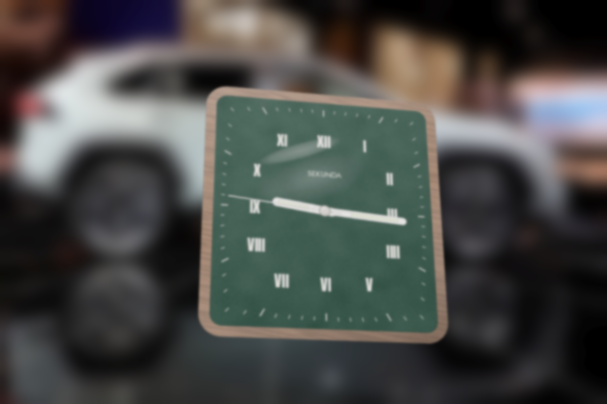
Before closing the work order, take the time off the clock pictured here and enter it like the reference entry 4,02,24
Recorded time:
9,15,46
